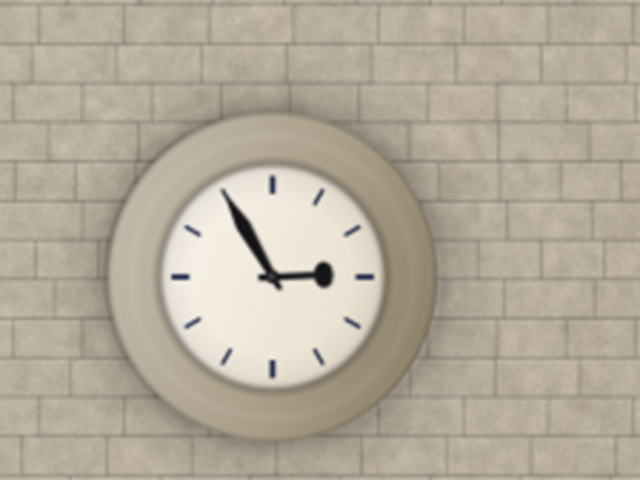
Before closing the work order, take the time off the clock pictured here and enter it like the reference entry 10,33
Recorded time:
2,55
